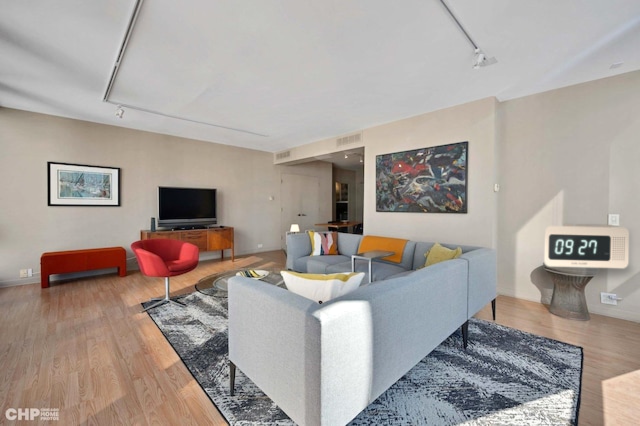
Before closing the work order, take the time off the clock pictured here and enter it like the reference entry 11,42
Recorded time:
9,27
